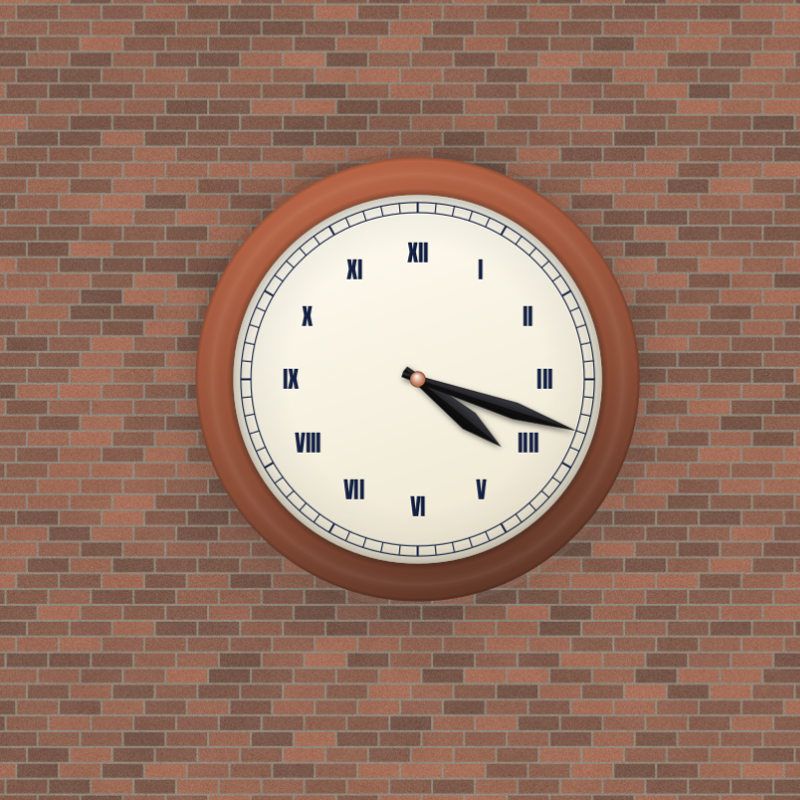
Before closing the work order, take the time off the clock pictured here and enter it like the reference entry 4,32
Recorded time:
4,18
